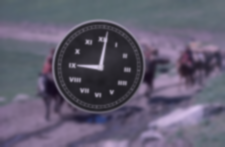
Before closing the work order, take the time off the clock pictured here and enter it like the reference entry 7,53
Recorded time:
9,01
